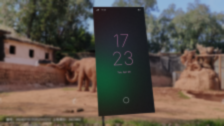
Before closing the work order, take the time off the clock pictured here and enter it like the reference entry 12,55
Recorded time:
17,23
